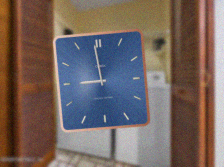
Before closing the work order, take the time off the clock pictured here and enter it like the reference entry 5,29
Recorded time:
8,59
